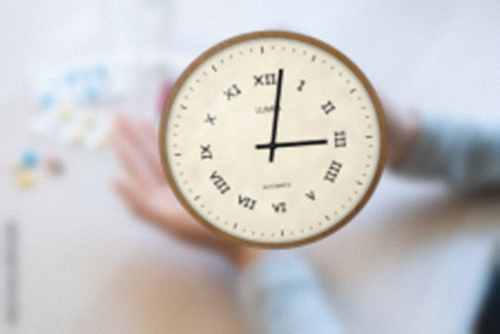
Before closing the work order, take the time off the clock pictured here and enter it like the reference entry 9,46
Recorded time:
3,02
